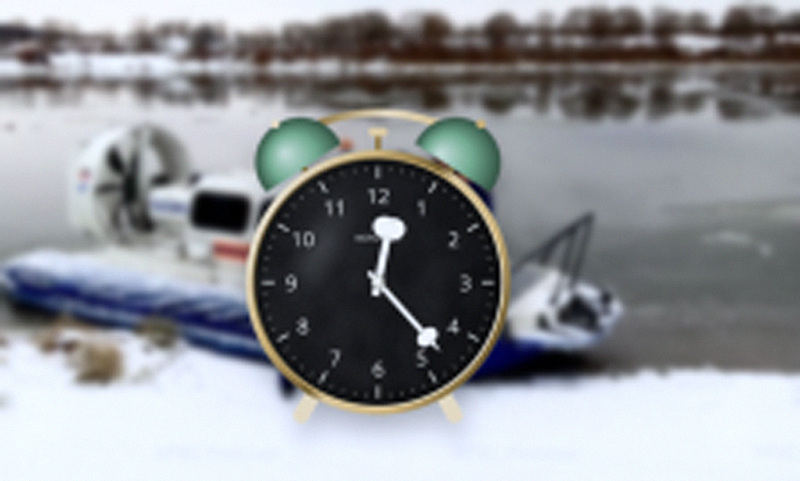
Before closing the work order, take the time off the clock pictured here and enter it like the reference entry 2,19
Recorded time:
12,23
